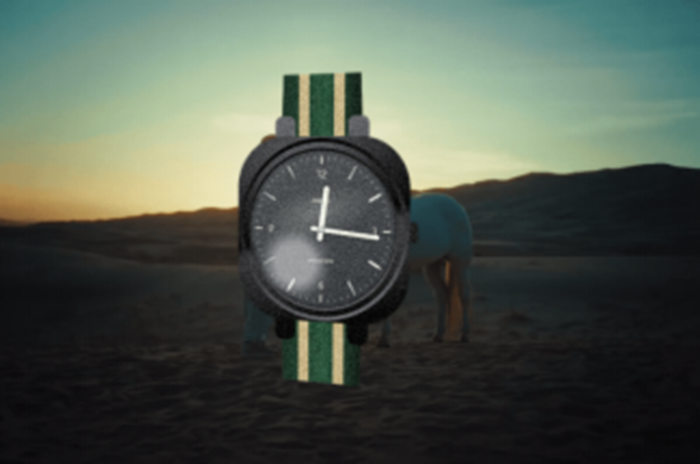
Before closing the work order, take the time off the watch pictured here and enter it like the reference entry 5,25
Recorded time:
12,16
